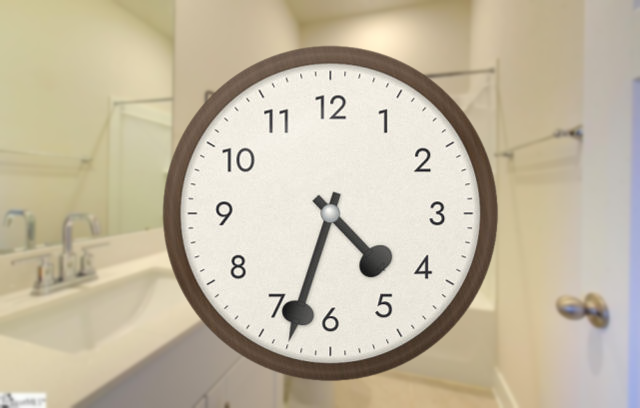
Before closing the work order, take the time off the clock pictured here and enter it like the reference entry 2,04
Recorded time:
4,33
